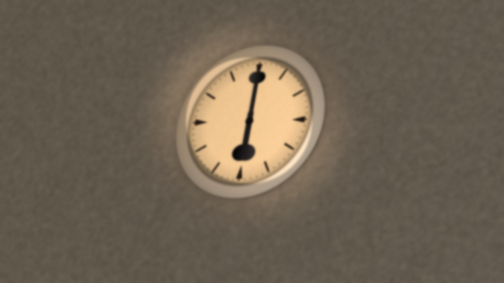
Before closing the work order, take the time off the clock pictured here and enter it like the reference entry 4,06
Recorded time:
6,00
